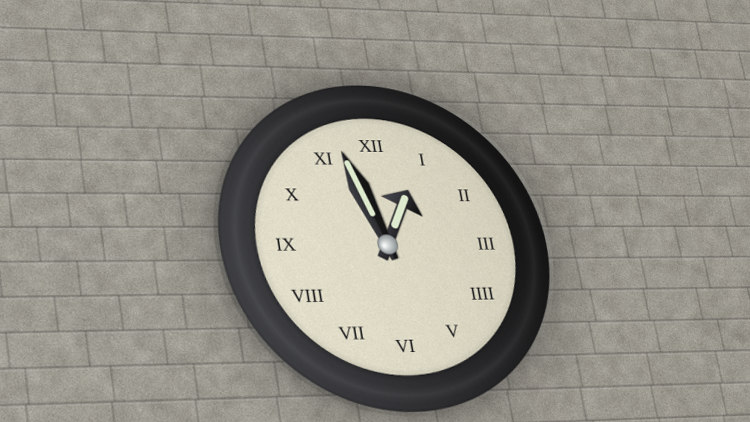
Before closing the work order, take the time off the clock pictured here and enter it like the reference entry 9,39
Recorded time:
12,57
